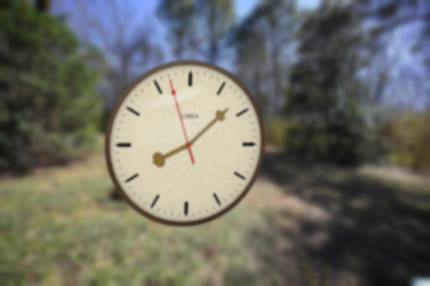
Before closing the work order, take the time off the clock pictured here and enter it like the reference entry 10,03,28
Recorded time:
8,07,57
